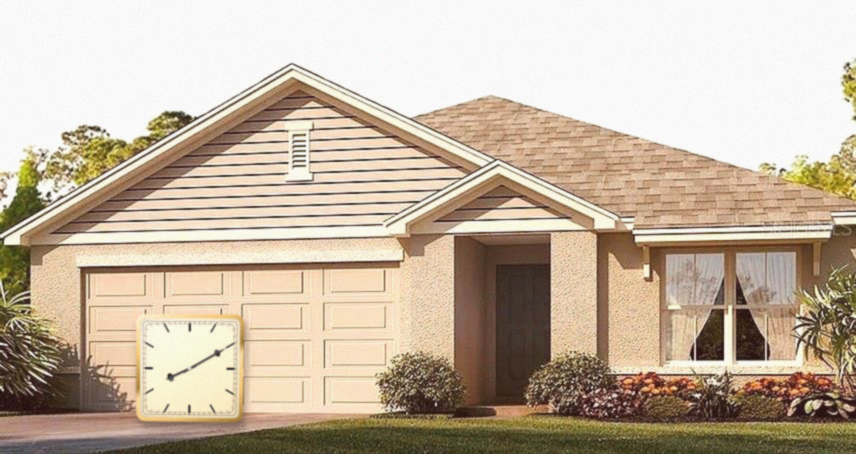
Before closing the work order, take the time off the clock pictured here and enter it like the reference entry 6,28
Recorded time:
8,10
